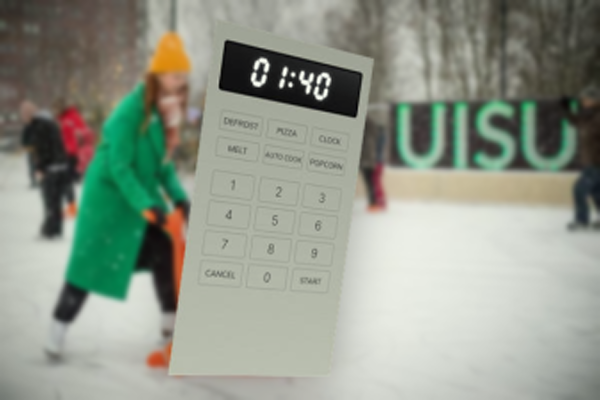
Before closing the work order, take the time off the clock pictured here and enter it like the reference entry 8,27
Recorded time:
1,40
